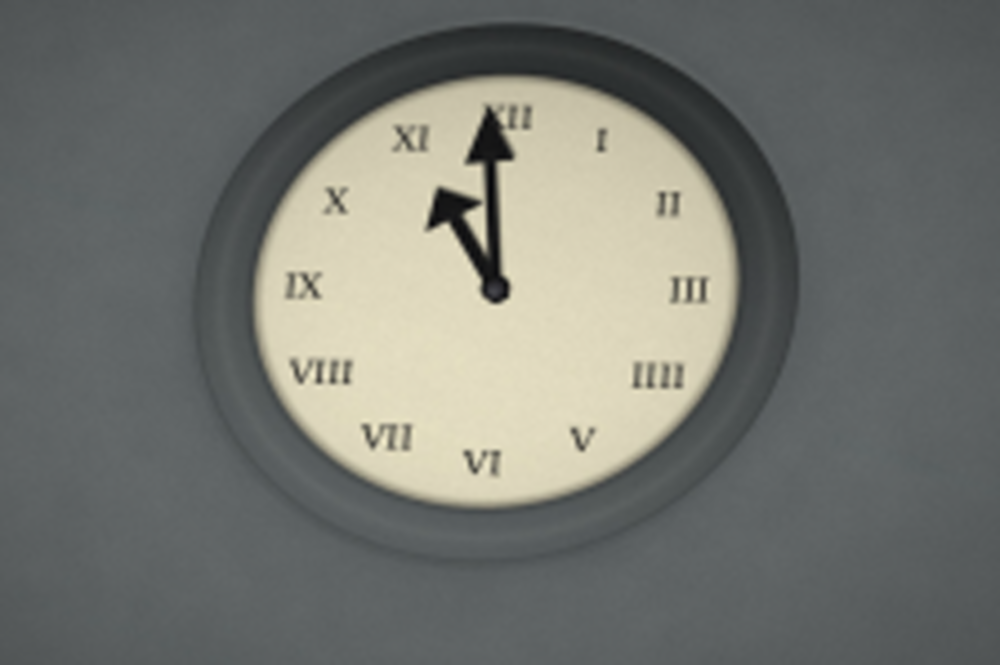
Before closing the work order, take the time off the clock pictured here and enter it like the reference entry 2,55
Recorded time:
10,59
